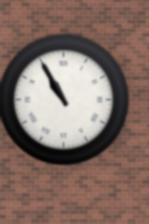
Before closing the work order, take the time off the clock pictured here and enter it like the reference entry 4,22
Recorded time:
10,55
